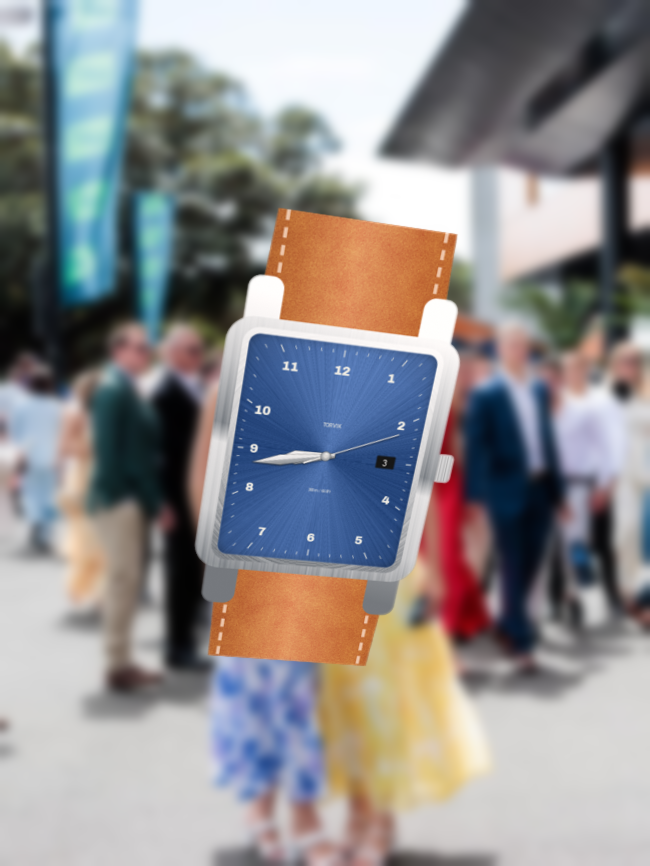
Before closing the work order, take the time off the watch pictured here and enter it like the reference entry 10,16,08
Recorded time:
8,43,11
